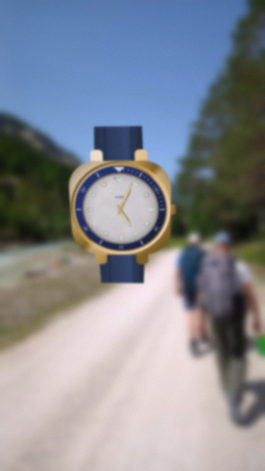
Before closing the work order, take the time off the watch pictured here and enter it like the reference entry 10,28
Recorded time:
5,04
